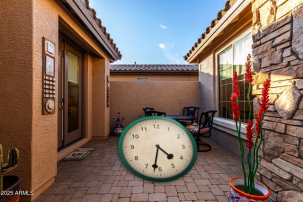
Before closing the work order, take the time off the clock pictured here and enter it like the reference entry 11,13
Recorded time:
4,32
